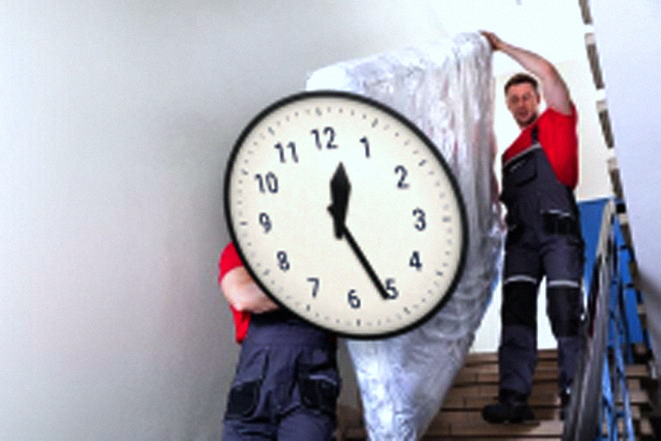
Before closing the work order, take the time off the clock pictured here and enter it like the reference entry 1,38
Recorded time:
12,26
